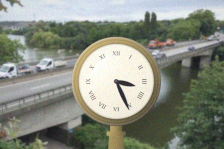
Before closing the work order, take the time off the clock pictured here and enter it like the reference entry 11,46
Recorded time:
3,26
